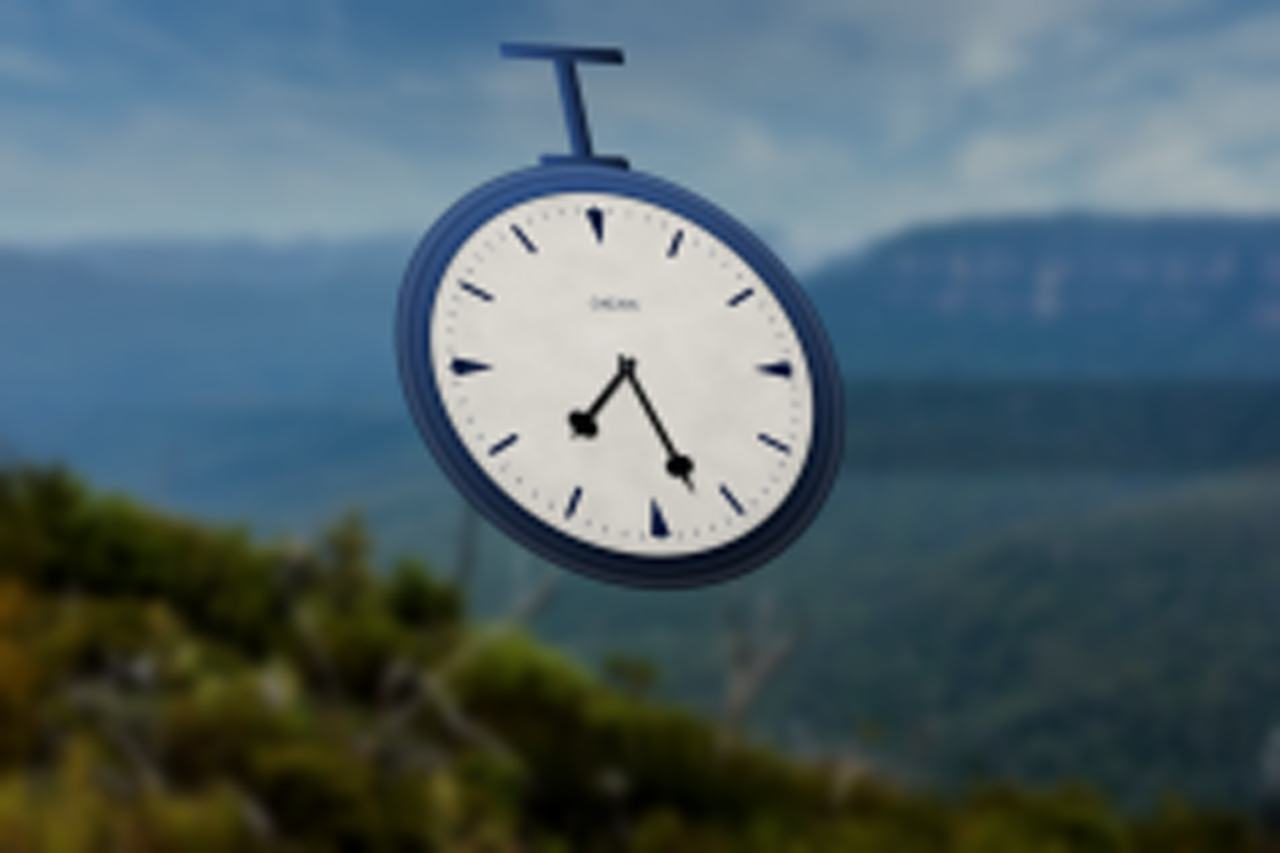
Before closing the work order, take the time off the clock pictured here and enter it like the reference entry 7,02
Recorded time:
7,27
